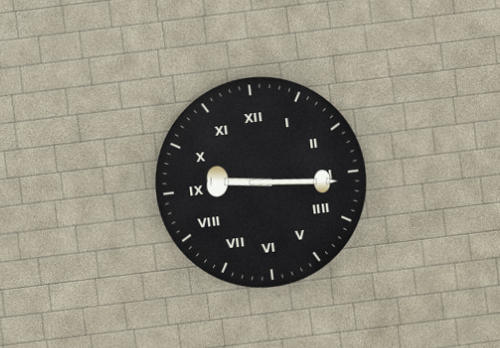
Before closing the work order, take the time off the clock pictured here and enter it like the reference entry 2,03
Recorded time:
9,16
